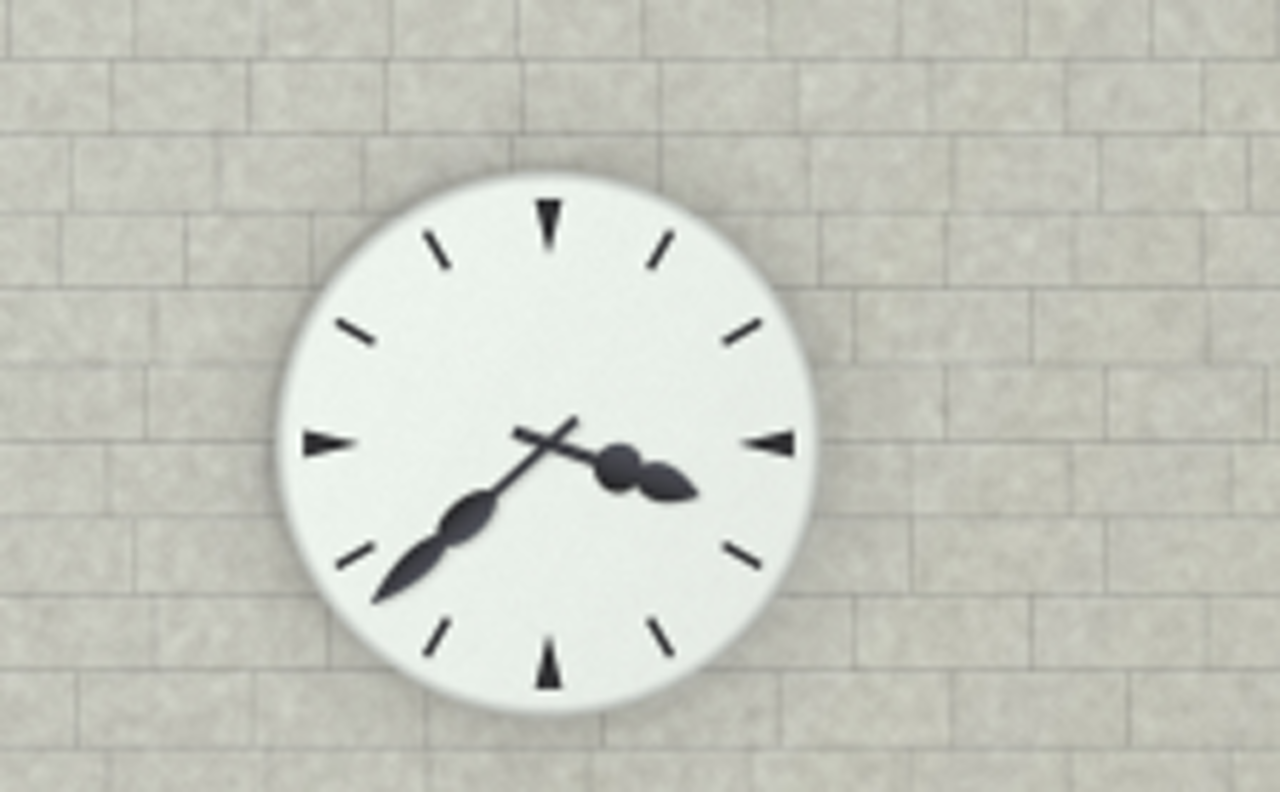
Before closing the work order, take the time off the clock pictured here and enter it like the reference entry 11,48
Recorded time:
3,38
